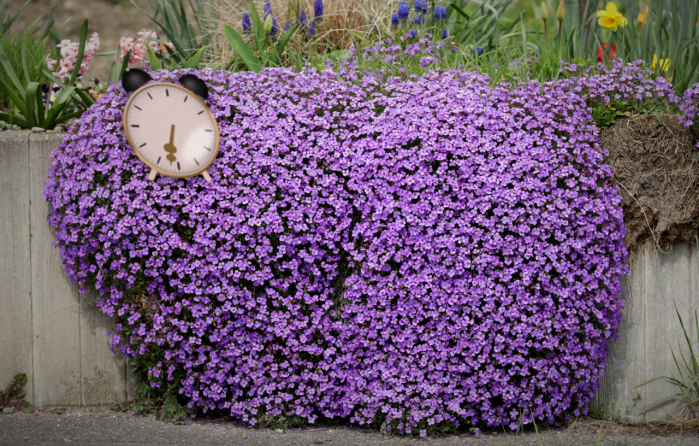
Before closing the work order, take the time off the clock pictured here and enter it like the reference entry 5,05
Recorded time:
6,32
